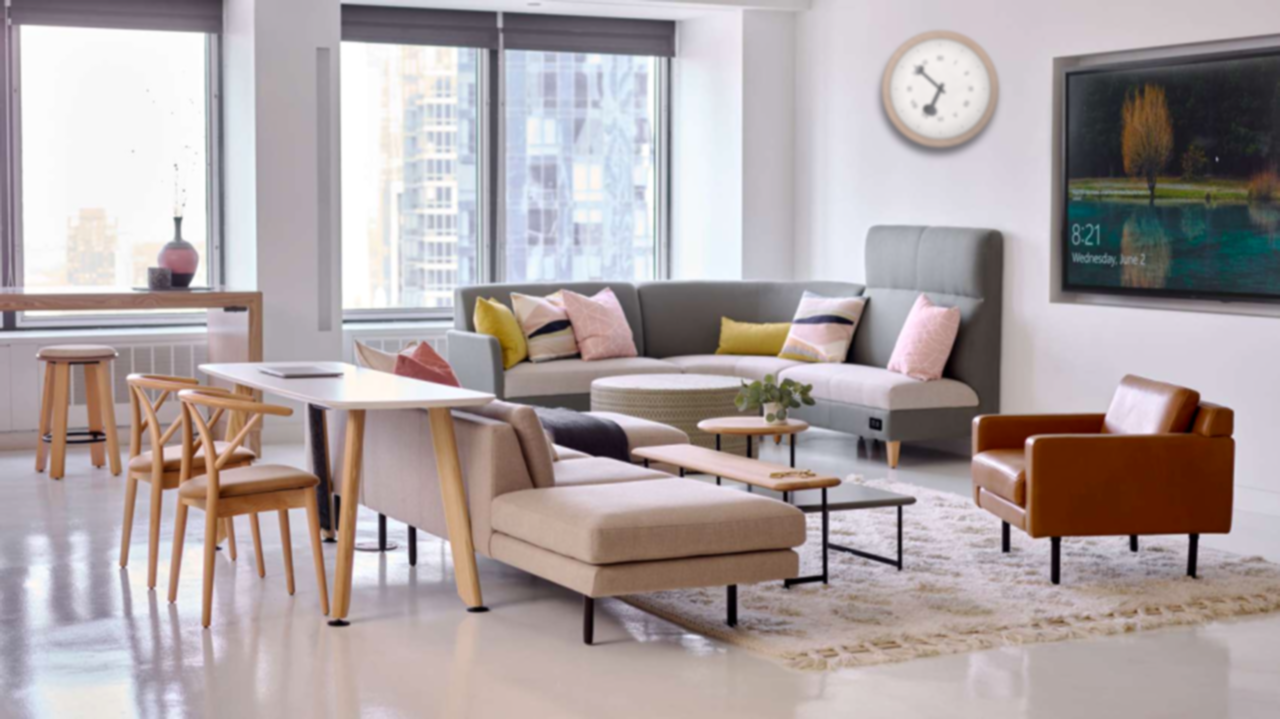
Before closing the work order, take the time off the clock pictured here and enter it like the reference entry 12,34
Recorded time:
6,52
